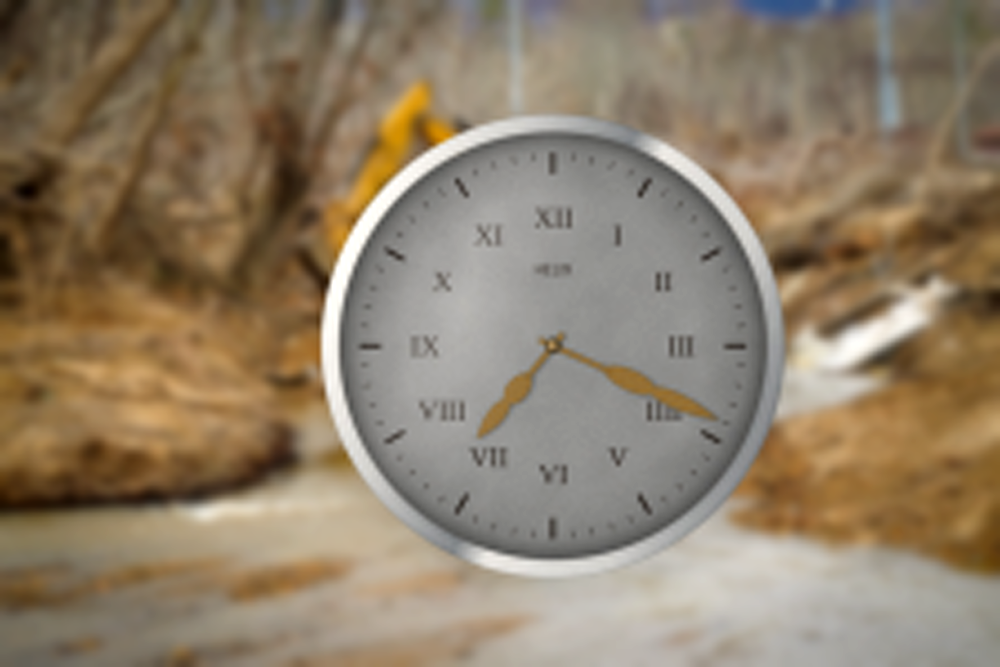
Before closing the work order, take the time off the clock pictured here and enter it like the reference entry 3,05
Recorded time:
7,19
